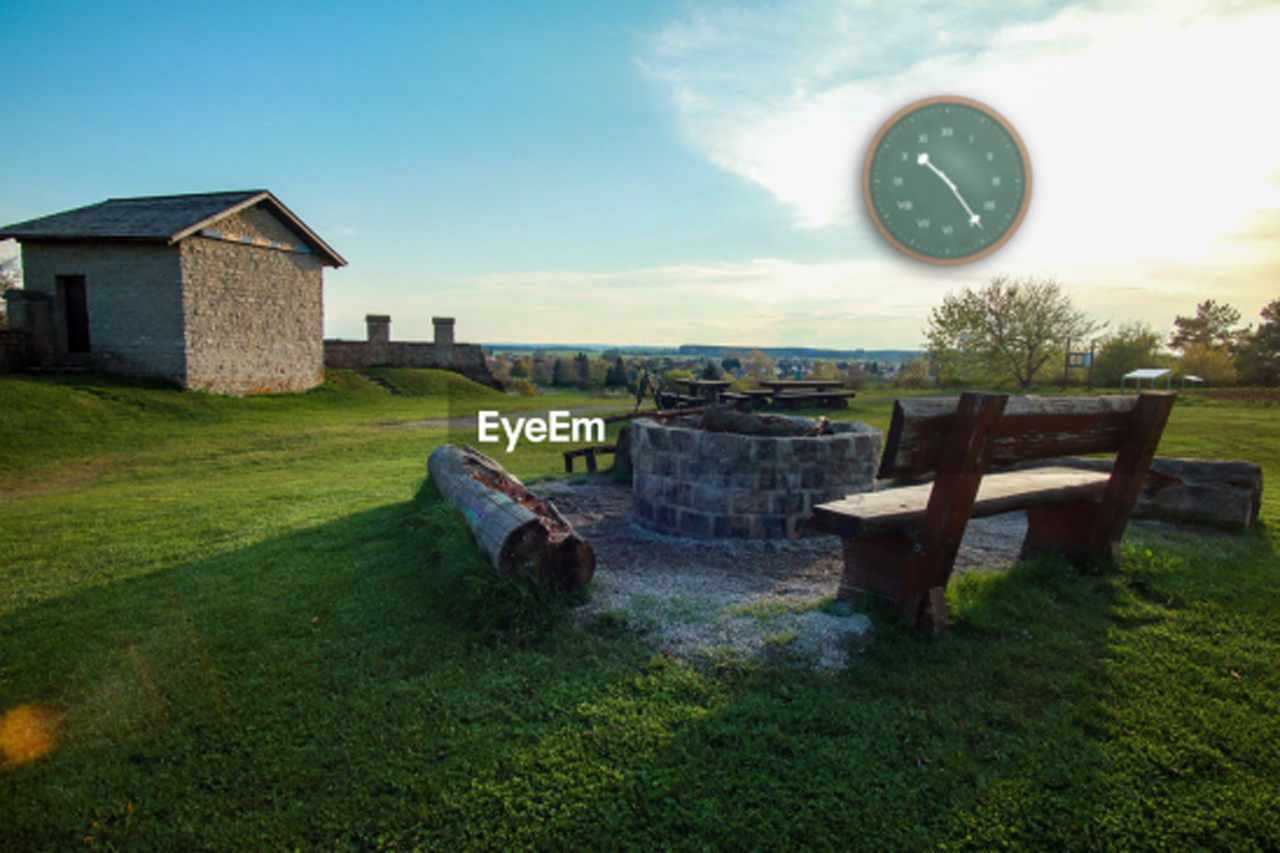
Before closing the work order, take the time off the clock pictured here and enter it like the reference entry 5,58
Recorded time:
10,24
